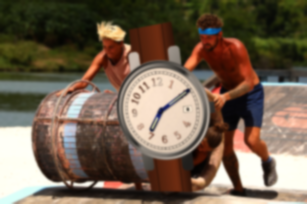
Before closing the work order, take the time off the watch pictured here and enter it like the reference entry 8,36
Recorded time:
7,10
